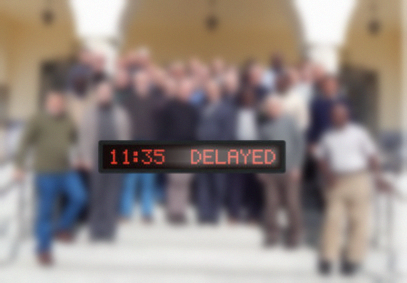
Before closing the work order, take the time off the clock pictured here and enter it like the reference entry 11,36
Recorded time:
11,35
